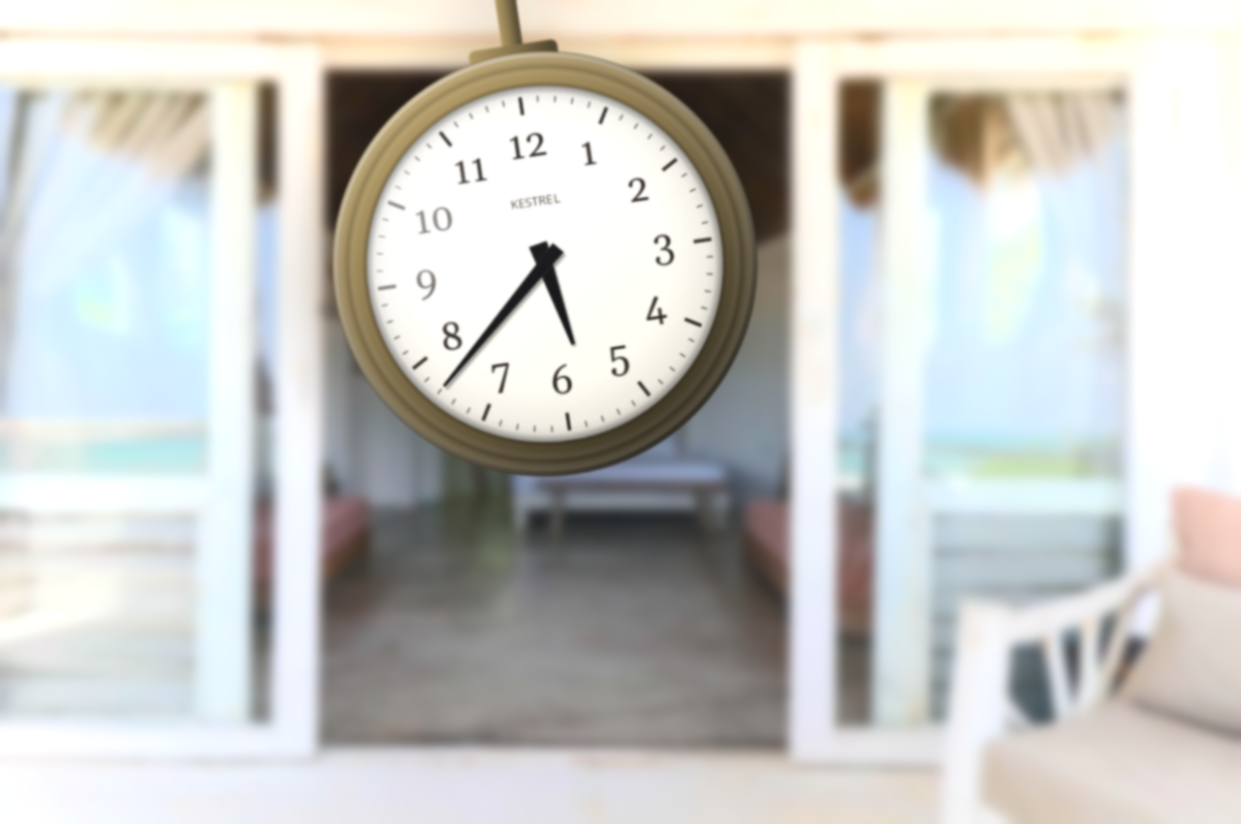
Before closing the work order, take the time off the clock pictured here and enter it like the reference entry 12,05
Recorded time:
5,38
